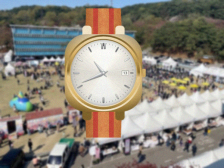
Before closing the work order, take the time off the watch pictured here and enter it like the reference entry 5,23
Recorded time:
10,41
